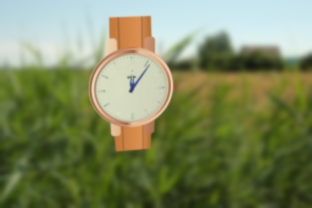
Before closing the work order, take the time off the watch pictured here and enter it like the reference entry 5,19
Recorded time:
12,06
